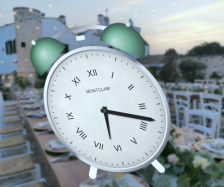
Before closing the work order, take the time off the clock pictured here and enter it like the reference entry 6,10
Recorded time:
6,18
